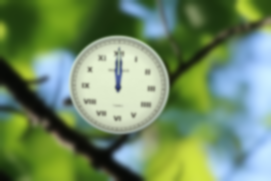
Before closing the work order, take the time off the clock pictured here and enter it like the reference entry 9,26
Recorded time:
12,00
